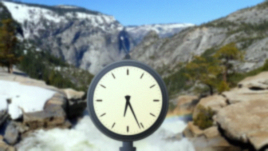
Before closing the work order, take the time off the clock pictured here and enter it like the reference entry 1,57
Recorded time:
6,26
